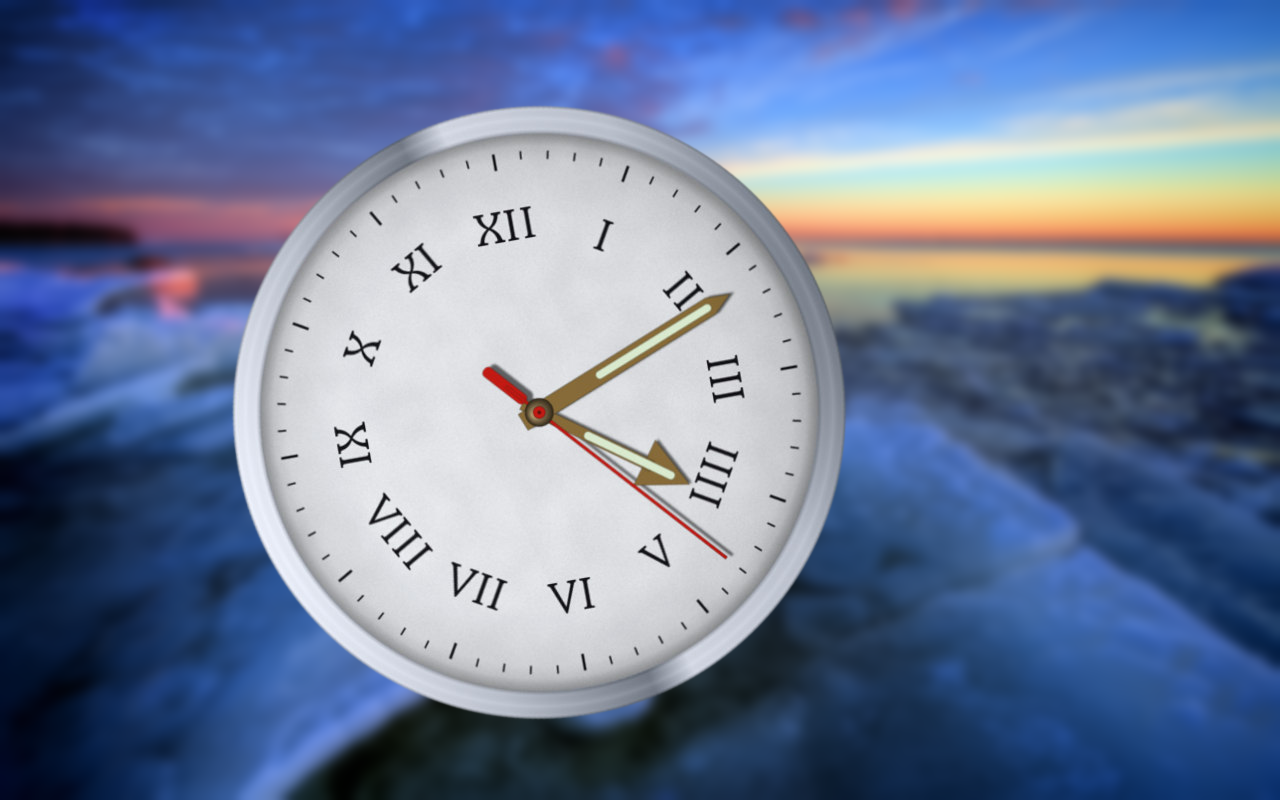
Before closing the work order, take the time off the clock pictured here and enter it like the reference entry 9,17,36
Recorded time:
4,11,23
